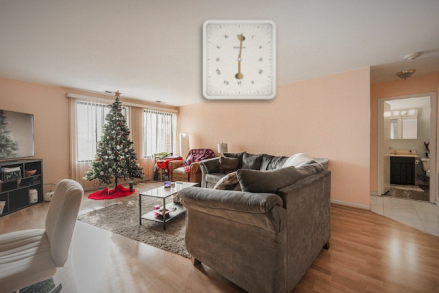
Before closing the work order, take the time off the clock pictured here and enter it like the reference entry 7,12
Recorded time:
6,01
